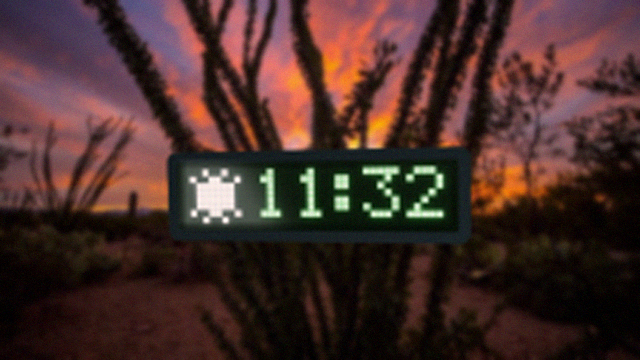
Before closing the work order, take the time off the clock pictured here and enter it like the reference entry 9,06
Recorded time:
11,32
